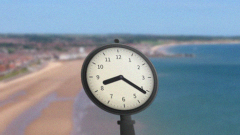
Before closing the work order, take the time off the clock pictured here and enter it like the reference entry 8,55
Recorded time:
8,21
